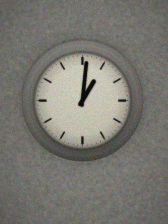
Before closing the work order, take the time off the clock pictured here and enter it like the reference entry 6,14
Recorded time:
1,01
